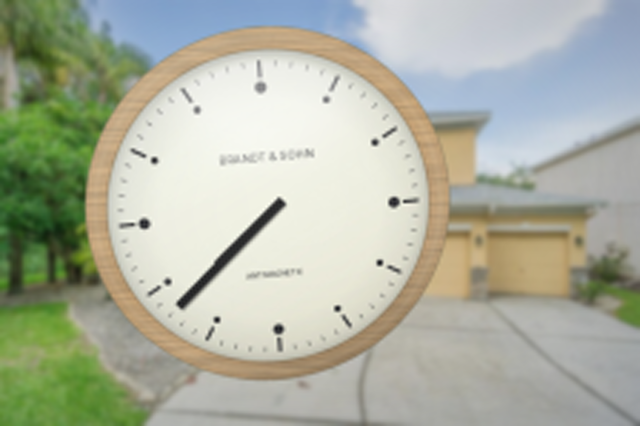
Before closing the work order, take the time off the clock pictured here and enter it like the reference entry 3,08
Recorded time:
7,38
